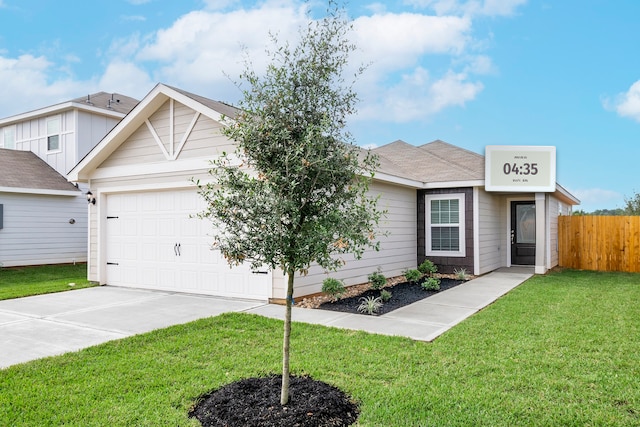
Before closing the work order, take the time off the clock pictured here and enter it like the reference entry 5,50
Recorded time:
4,35
